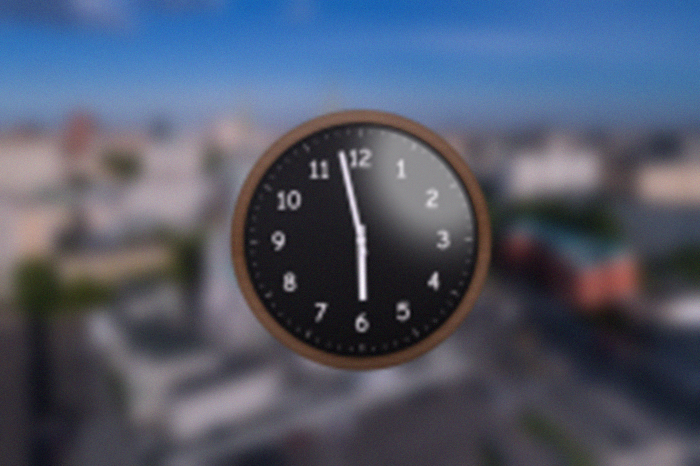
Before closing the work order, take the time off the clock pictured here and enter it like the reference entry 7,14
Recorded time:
5,58
